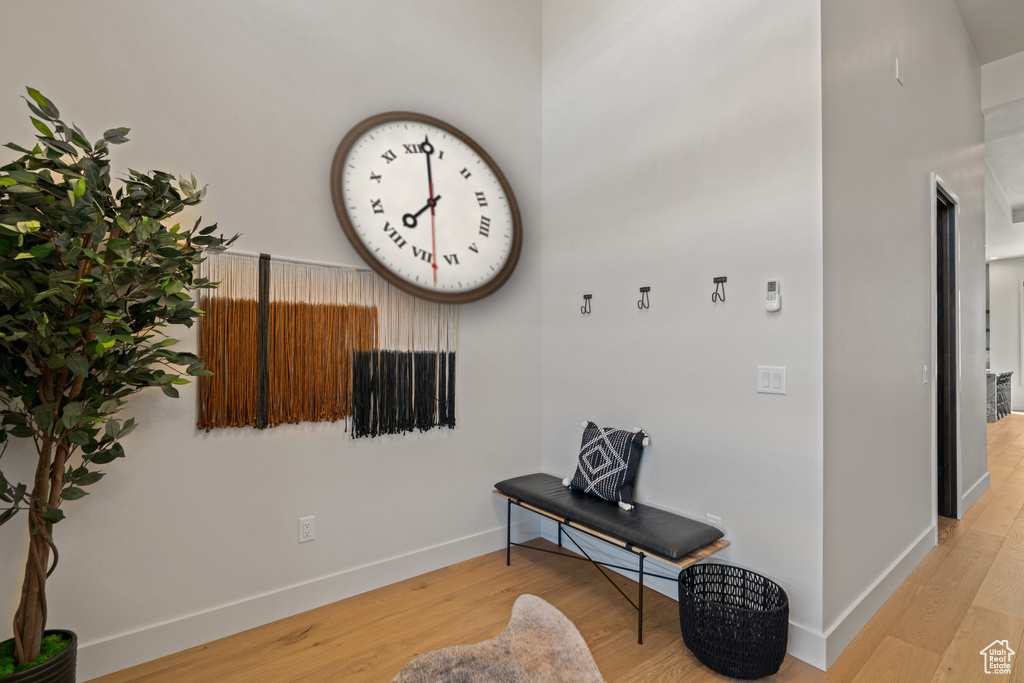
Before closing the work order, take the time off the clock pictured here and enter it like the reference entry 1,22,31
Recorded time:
8,02,33
